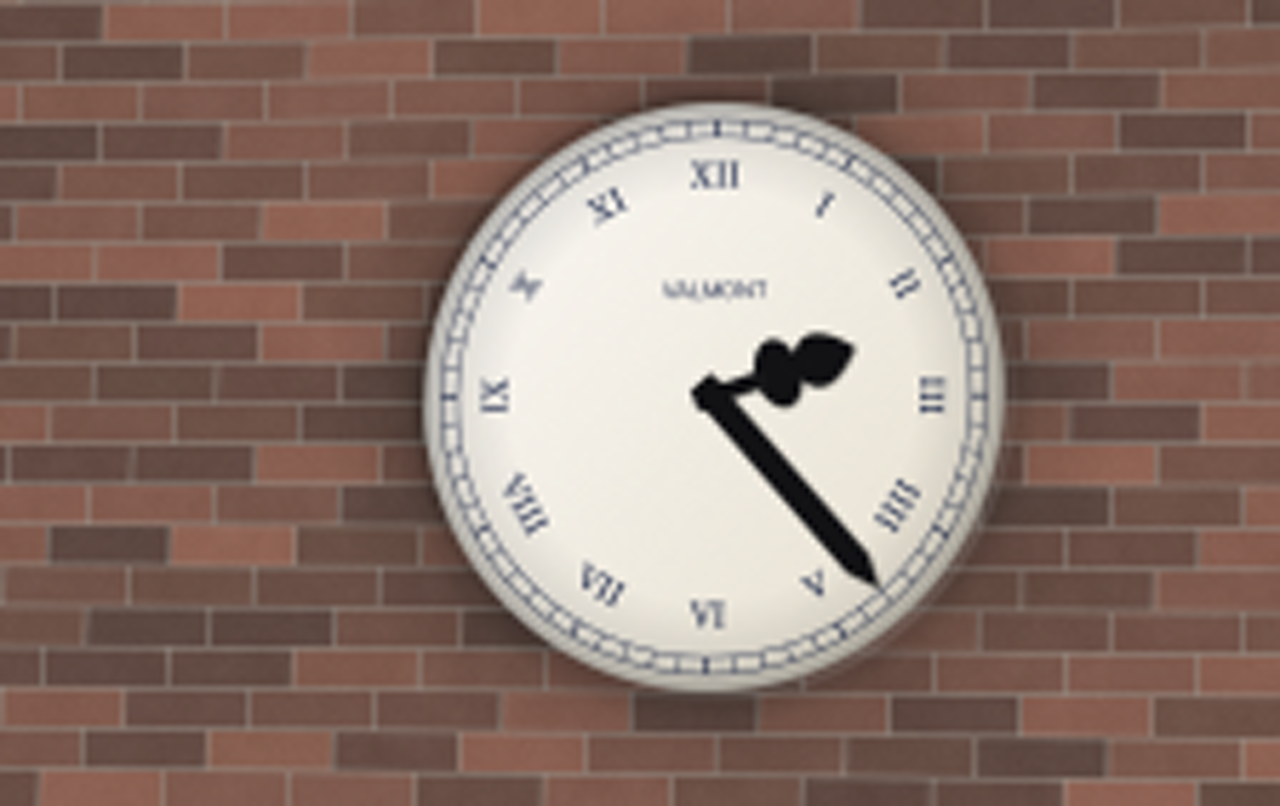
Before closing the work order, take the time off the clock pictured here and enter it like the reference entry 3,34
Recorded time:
2,23
